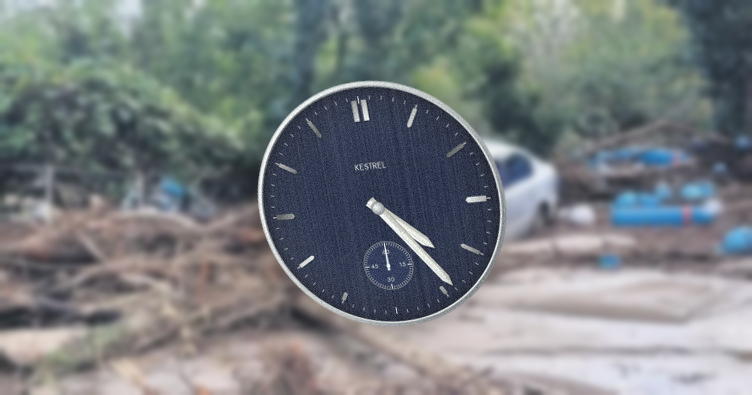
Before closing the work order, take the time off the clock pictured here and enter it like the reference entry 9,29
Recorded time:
4,24
